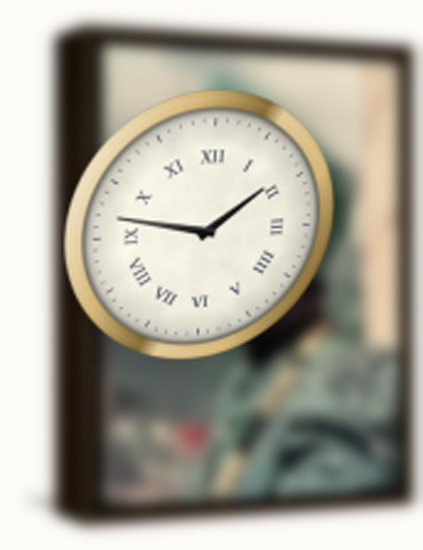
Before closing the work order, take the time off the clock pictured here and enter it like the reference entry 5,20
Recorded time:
1,47
